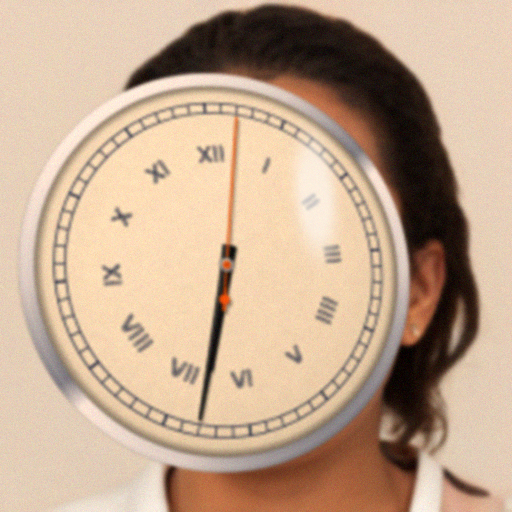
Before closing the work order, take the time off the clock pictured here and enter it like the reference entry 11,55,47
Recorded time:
6,33,02
